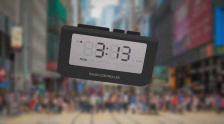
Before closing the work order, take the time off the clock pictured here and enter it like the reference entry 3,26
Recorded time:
3,13
